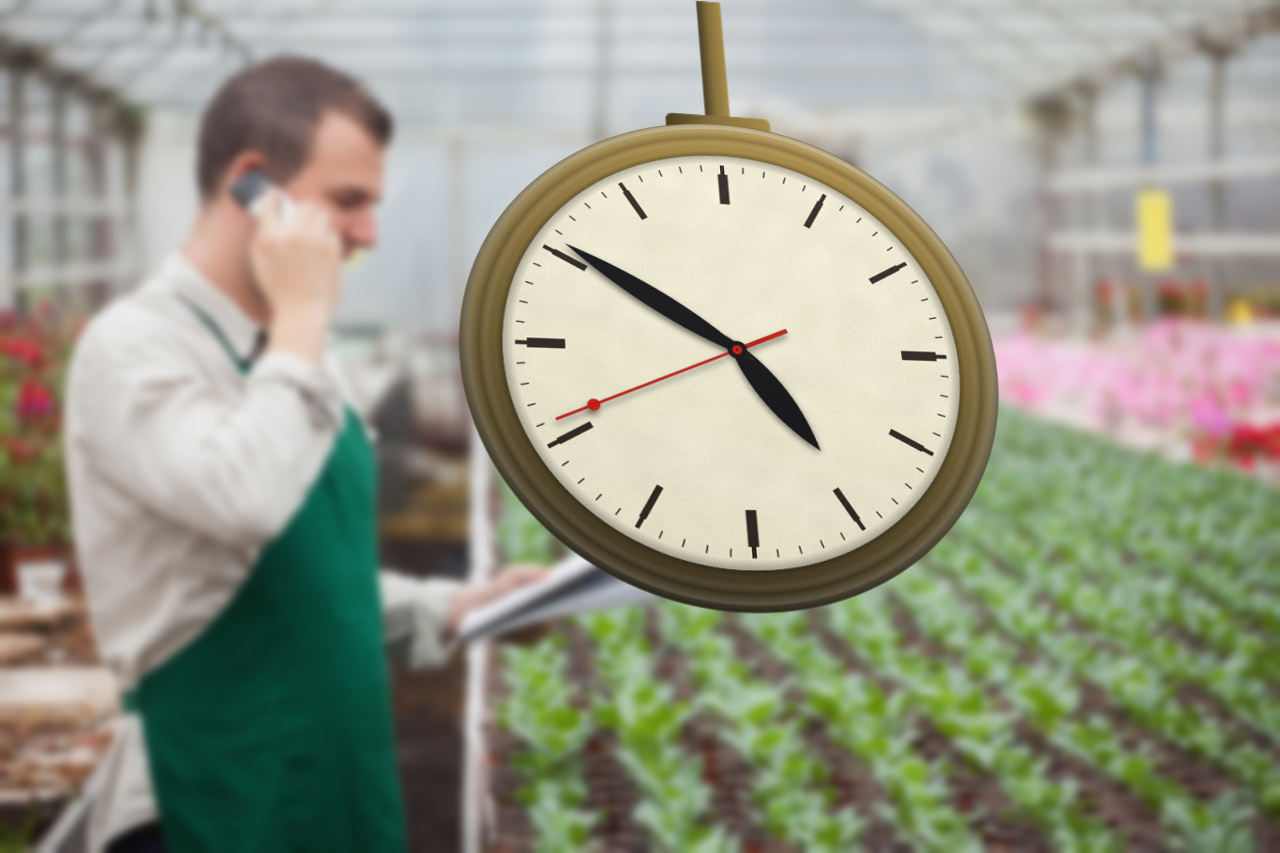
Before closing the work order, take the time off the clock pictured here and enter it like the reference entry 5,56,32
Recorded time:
4,50,41
